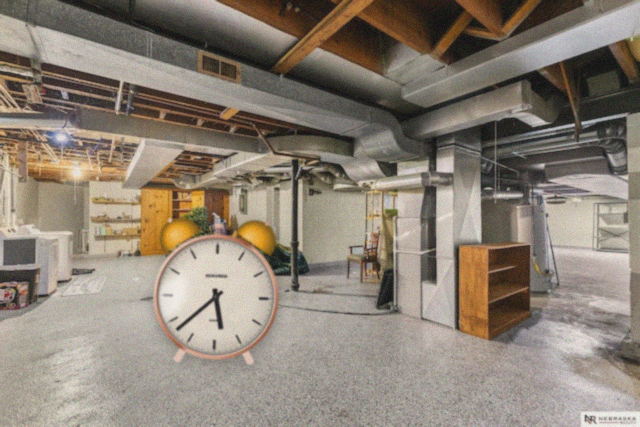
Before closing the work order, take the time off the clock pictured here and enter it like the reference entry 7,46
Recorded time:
5,38
